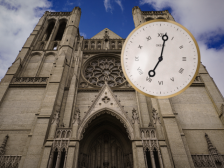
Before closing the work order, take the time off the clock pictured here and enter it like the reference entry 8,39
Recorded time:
7,02
